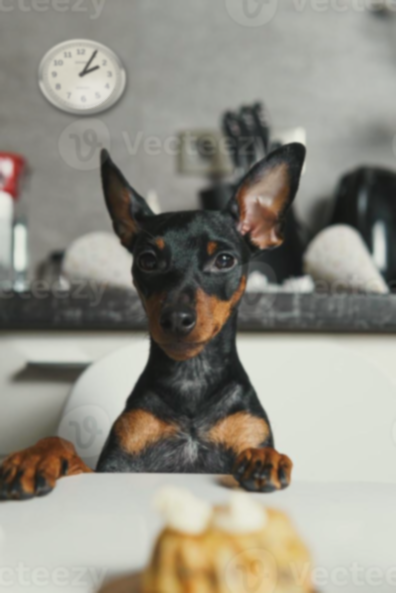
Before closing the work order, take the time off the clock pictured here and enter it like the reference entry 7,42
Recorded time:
2,05
